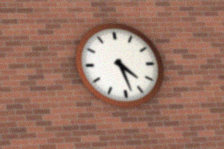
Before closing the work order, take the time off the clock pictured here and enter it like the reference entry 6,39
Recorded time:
4,28
